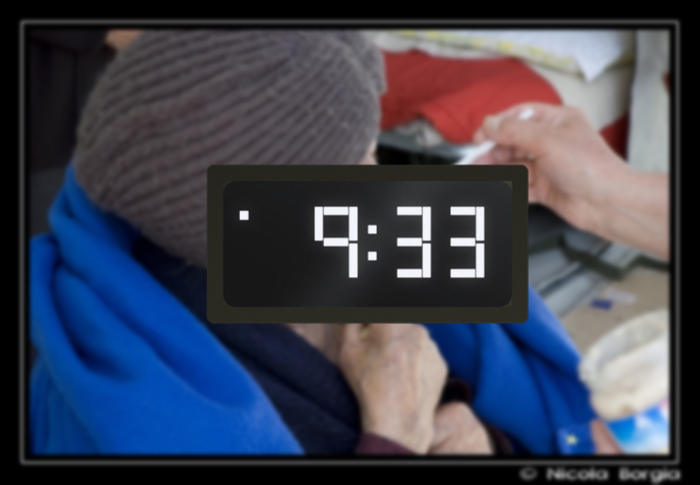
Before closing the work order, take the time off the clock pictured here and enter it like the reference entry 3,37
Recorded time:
9,33
